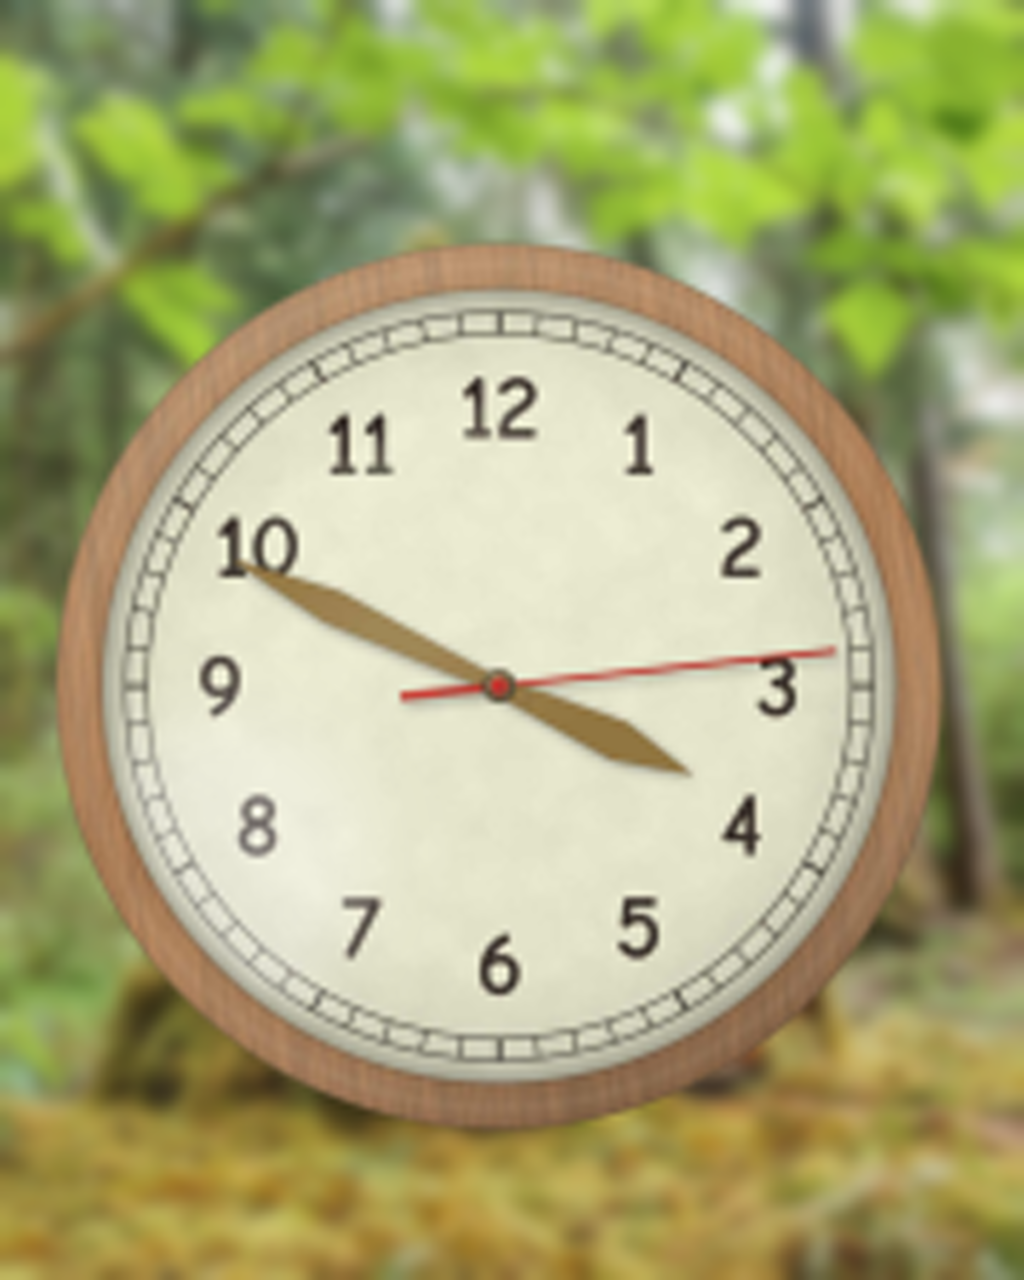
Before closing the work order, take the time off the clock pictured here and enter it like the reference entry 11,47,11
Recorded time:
3,49,14
